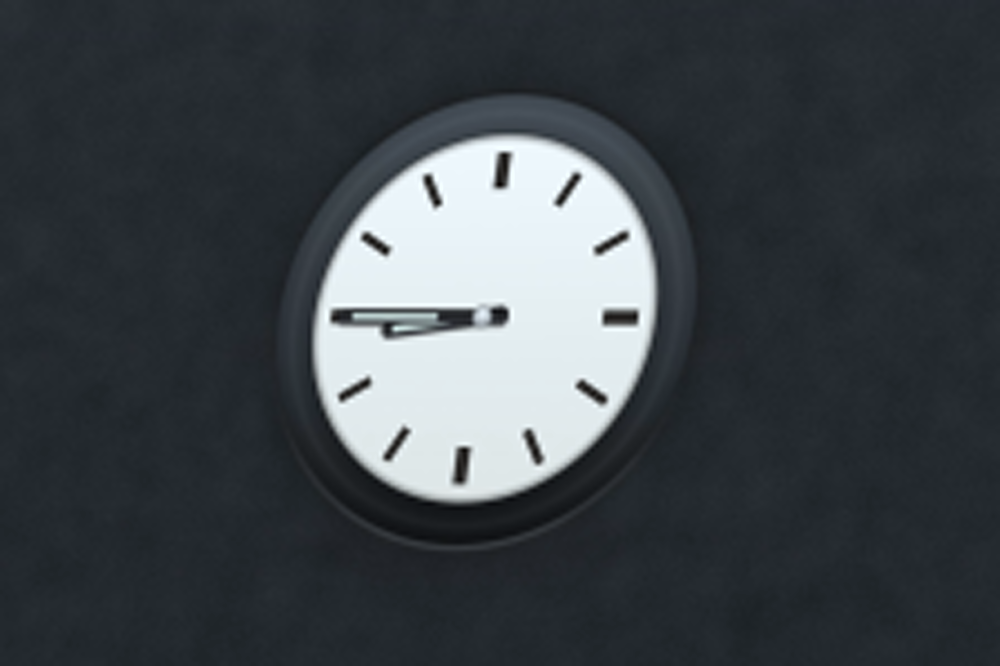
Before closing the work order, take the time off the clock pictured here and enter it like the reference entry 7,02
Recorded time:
8,45
